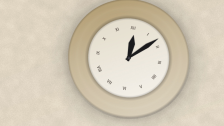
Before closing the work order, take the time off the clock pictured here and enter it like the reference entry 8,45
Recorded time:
12,08
